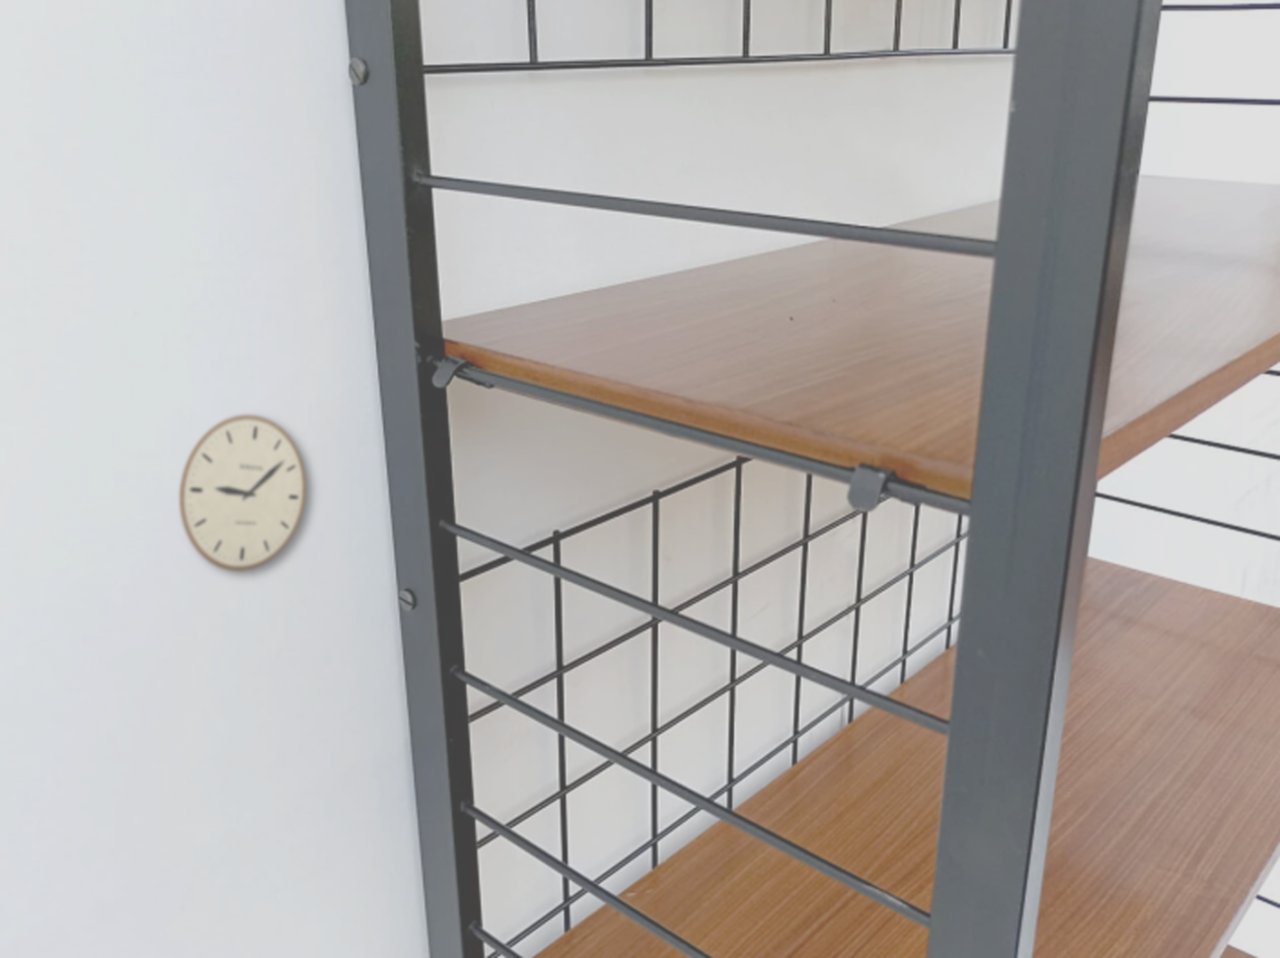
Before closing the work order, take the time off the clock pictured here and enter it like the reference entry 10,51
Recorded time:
9,08
